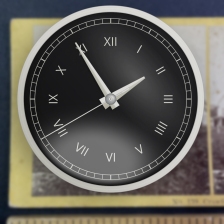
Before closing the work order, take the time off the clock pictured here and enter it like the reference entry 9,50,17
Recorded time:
1,54,40
